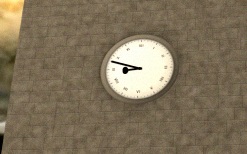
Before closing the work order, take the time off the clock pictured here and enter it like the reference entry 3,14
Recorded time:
8,48
